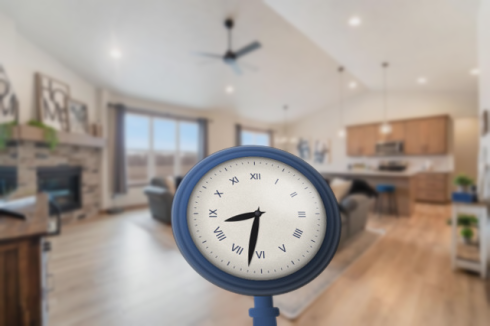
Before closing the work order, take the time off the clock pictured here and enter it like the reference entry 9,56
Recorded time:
8,32
